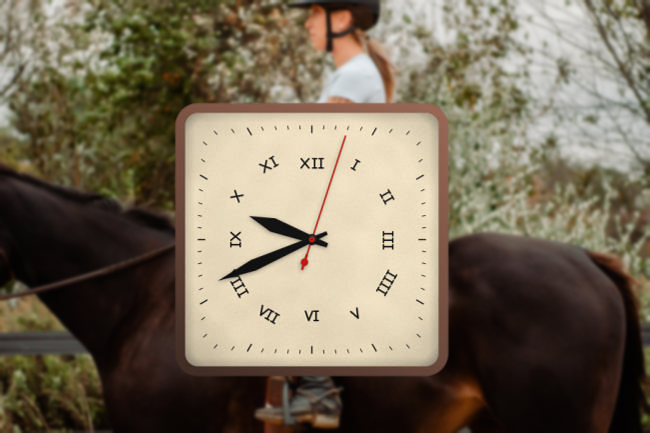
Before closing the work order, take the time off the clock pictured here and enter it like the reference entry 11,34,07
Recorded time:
9,41,03
